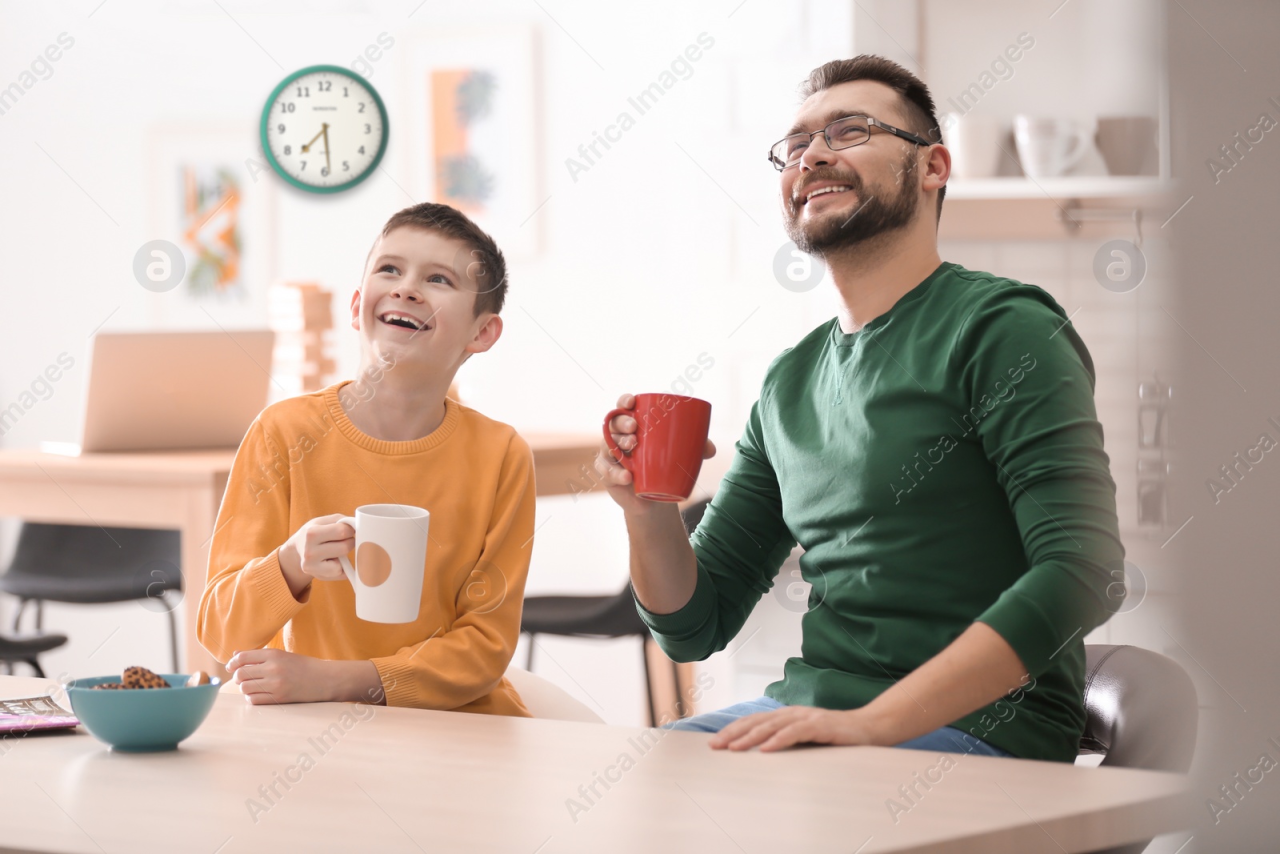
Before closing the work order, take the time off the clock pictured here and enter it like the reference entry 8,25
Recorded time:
7,29
